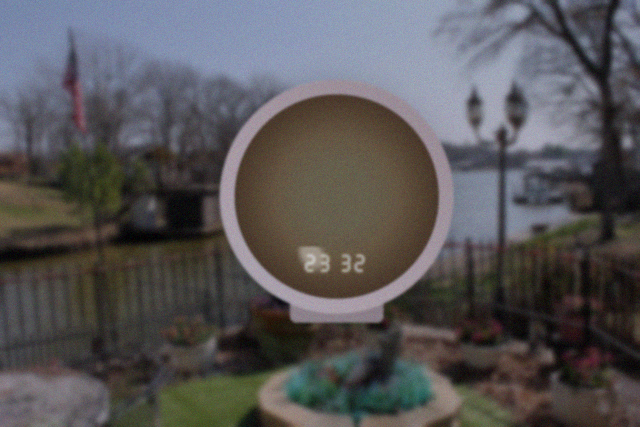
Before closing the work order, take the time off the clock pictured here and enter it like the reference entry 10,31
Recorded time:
23,32
